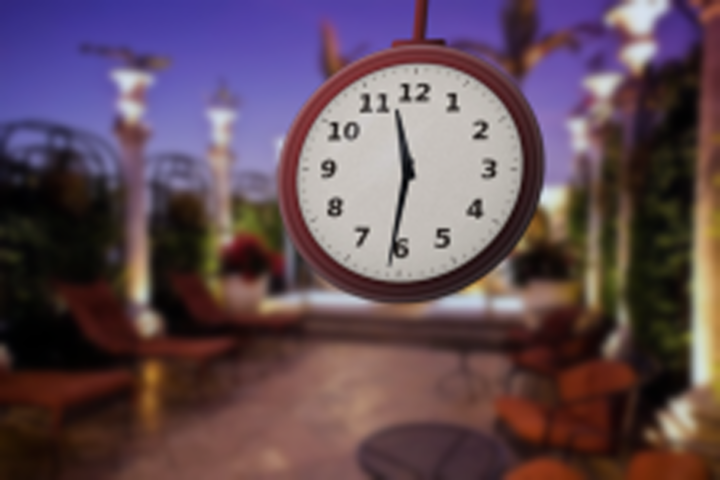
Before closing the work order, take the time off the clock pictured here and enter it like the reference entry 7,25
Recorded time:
11,31
